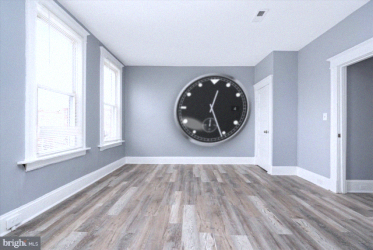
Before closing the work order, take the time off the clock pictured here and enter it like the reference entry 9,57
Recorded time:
12,26
